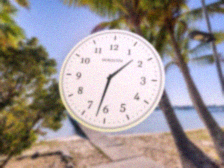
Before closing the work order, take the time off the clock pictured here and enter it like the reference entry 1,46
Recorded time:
1,32
